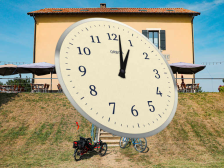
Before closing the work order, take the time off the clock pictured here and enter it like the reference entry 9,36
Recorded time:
1,02
